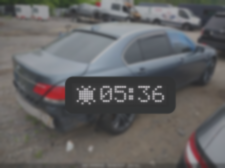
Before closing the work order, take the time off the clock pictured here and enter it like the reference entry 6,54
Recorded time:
5,36
